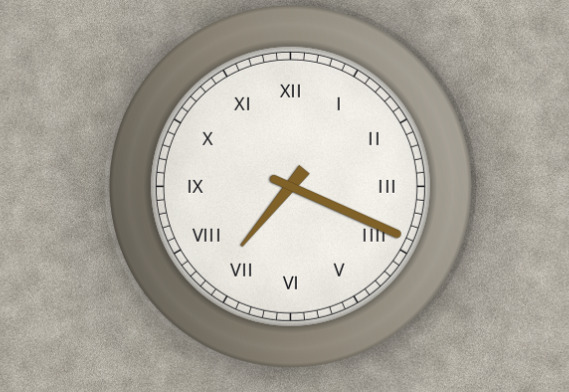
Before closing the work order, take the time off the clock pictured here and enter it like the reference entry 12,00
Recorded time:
7,19
